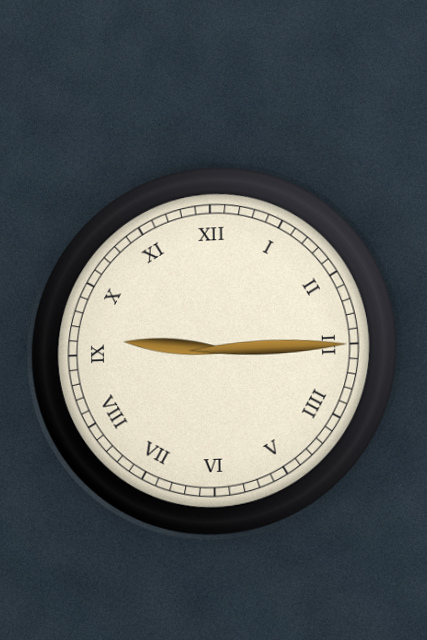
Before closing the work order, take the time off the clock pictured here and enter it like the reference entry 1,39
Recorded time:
9,15
